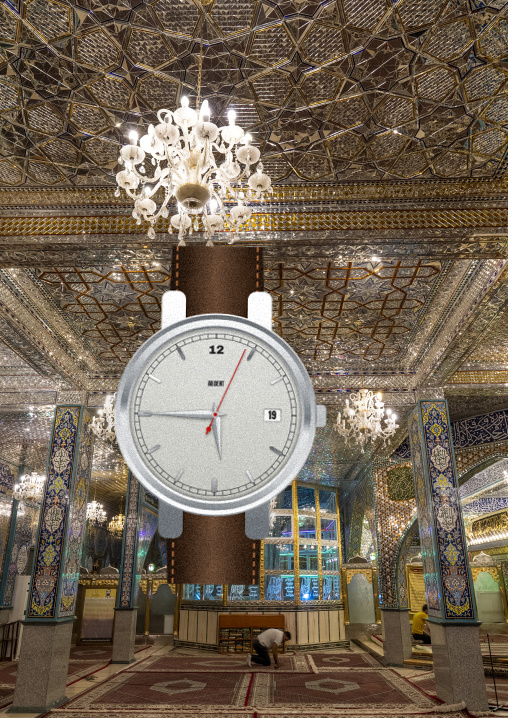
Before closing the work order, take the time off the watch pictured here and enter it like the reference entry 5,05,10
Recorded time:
5,45,04
